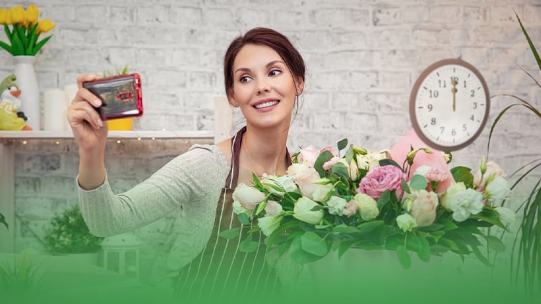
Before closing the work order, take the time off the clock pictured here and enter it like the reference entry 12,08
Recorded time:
12,00
